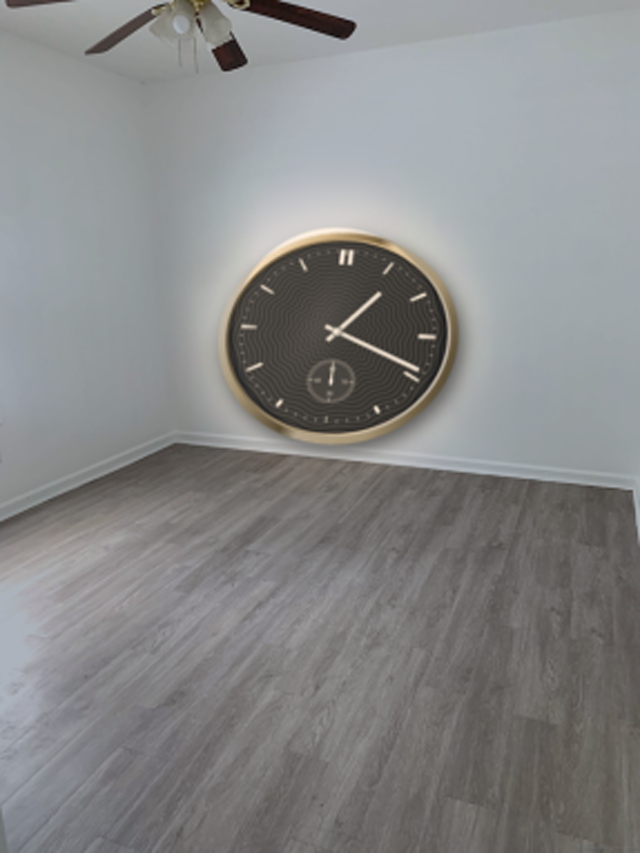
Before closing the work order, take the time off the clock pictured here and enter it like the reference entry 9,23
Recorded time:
1,19
